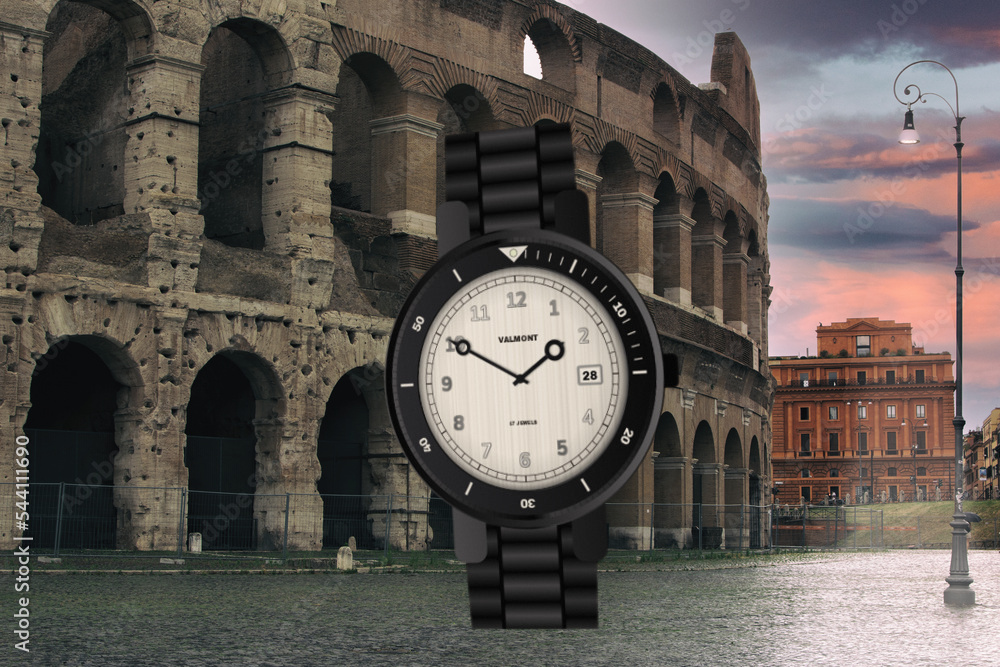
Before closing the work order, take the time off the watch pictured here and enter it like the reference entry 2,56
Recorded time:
1,50
